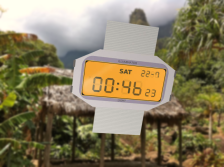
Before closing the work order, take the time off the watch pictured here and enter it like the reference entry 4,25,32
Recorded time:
0,46,23
